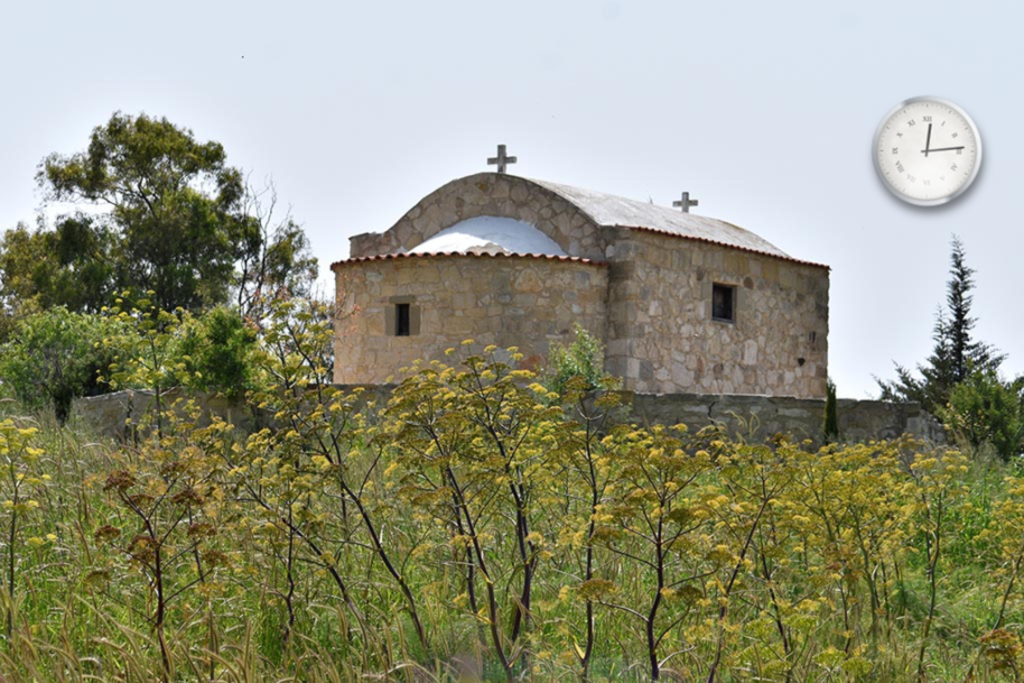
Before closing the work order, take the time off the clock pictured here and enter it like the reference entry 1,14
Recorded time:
12,14
